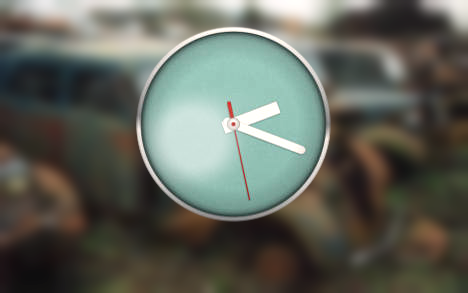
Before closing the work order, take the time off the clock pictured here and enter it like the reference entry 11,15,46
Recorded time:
2,18,28
